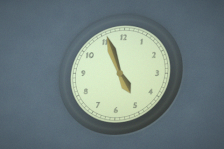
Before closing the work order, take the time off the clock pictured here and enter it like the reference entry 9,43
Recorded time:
4,56
